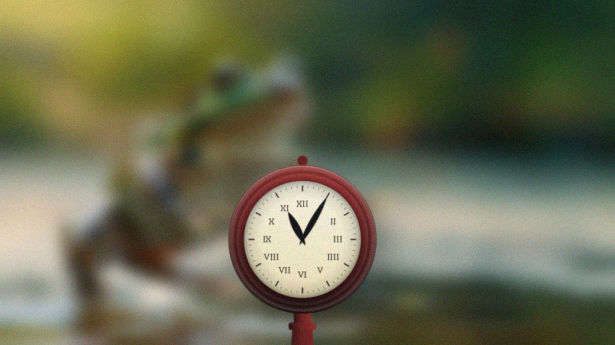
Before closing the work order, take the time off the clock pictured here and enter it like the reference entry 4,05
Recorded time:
11,05
